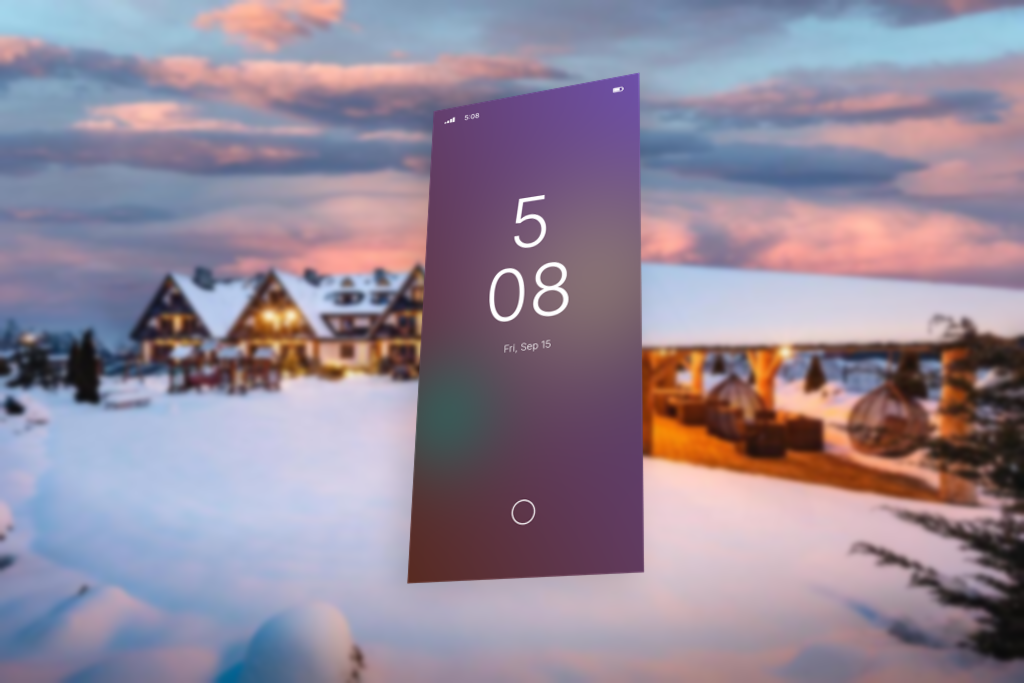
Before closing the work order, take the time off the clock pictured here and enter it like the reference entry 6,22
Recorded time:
5,08
